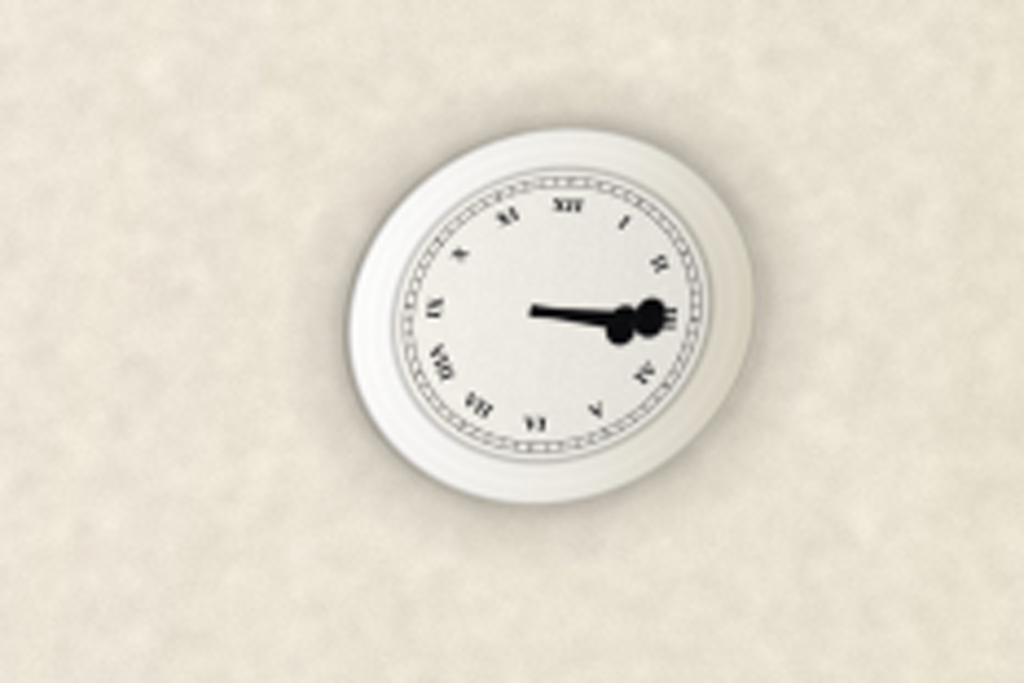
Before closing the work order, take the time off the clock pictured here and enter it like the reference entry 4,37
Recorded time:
3,15
